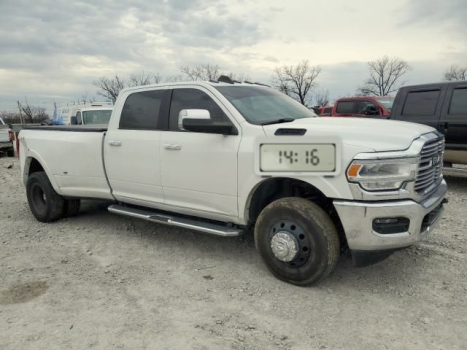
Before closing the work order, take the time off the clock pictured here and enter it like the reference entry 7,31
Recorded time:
14,16
